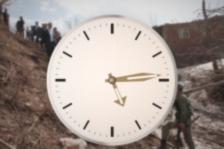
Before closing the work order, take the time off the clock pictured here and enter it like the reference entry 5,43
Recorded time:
5,14
